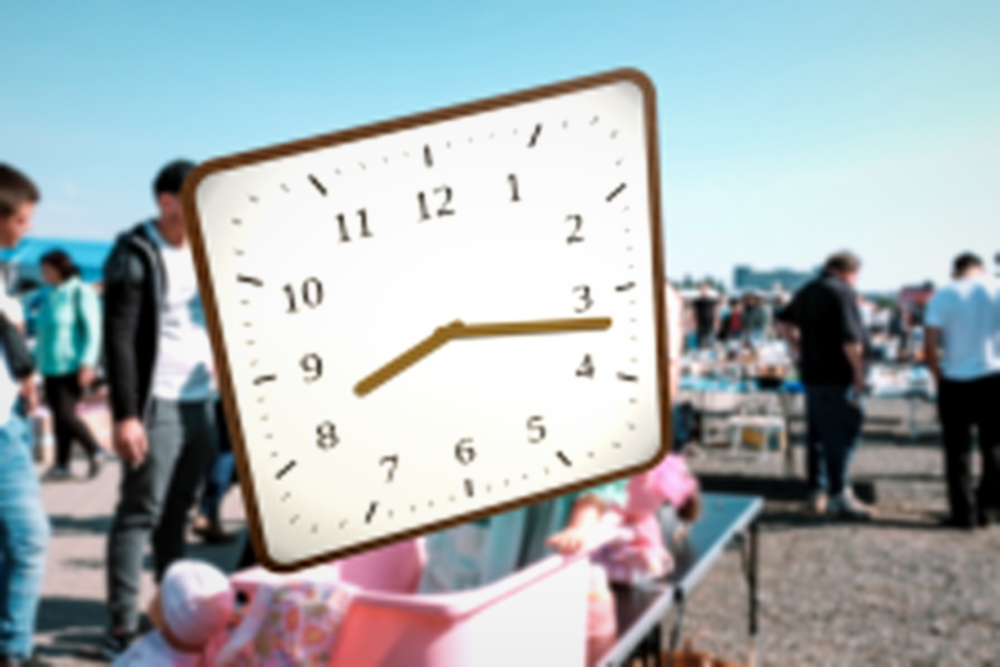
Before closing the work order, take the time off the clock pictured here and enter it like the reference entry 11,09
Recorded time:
8,17
